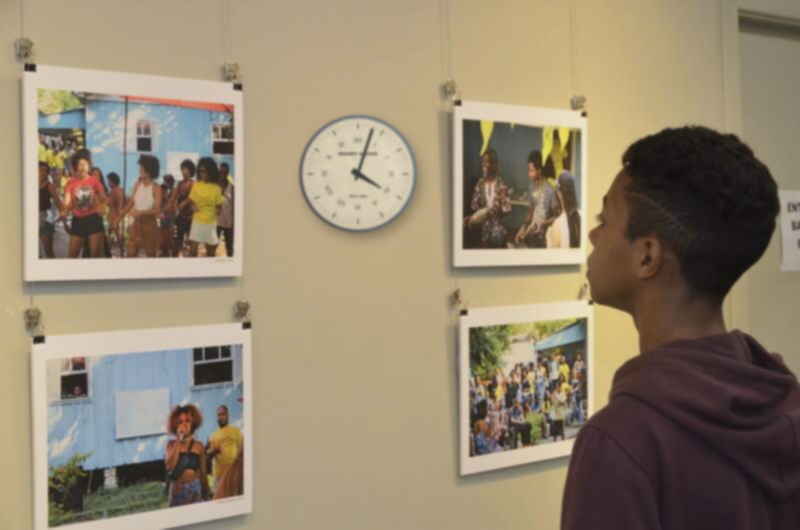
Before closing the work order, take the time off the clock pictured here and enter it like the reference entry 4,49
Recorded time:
4,03
